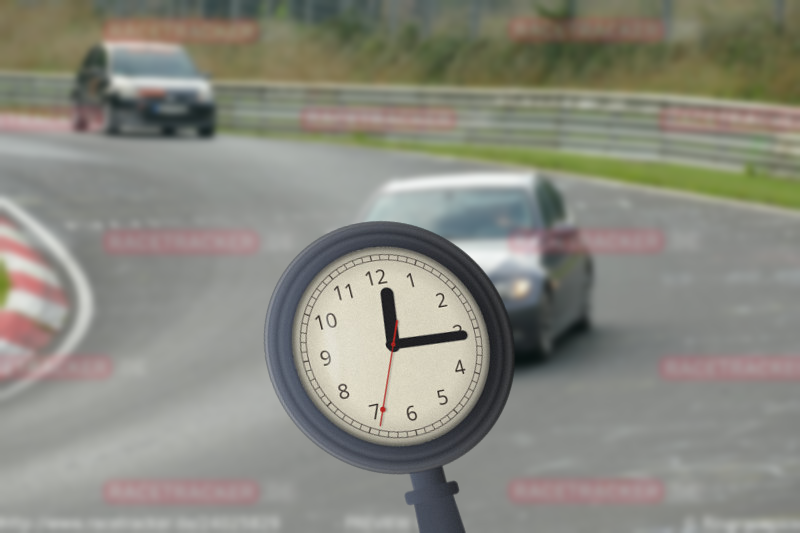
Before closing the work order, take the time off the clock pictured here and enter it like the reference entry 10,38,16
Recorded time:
12,15,34
